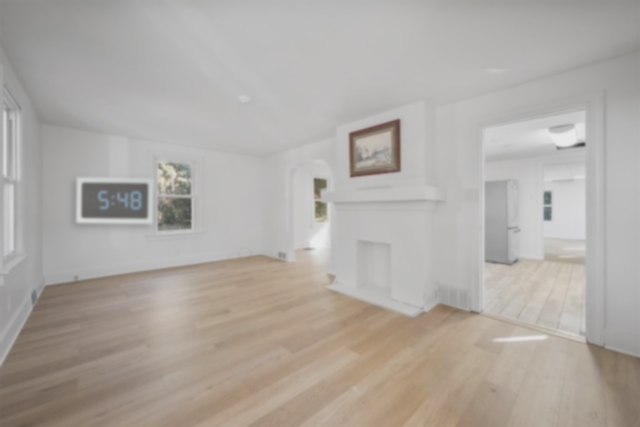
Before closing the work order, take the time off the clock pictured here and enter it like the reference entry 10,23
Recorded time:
5,48
